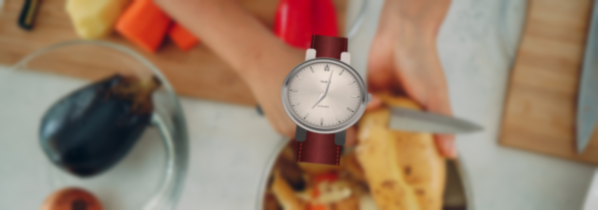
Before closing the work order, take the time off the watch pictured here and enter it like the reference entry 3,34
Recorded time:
7,02
